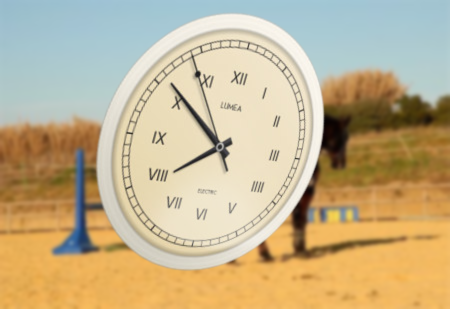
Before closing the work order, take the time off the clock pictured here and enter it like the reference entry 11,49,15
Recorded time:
7,50,54
